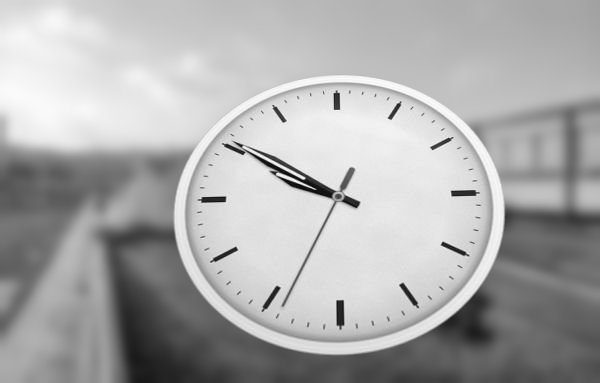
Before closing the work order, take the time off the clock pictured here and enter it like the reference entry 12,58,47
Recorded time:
9,50,34
